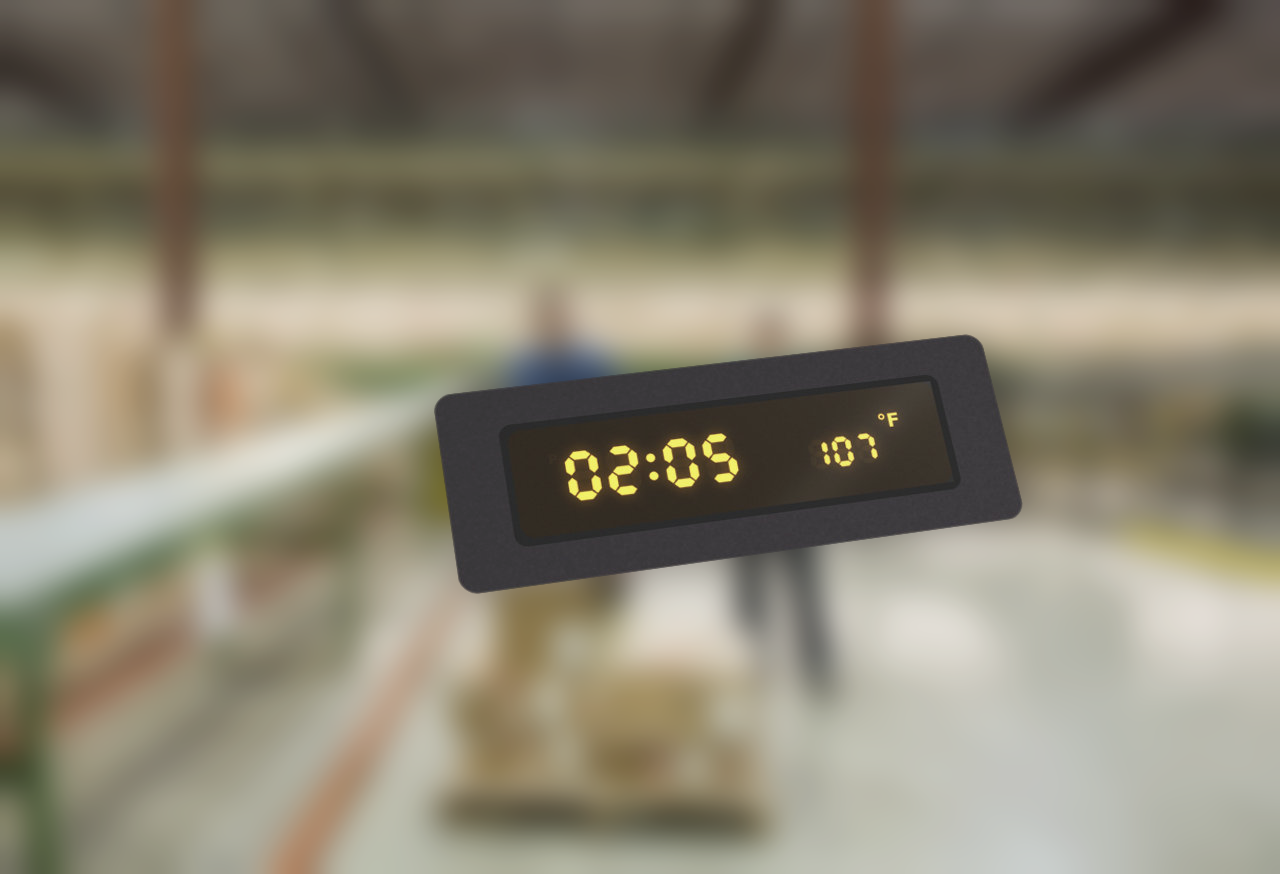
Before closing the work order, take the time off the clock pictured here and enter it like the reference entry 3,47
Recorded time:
2,05
